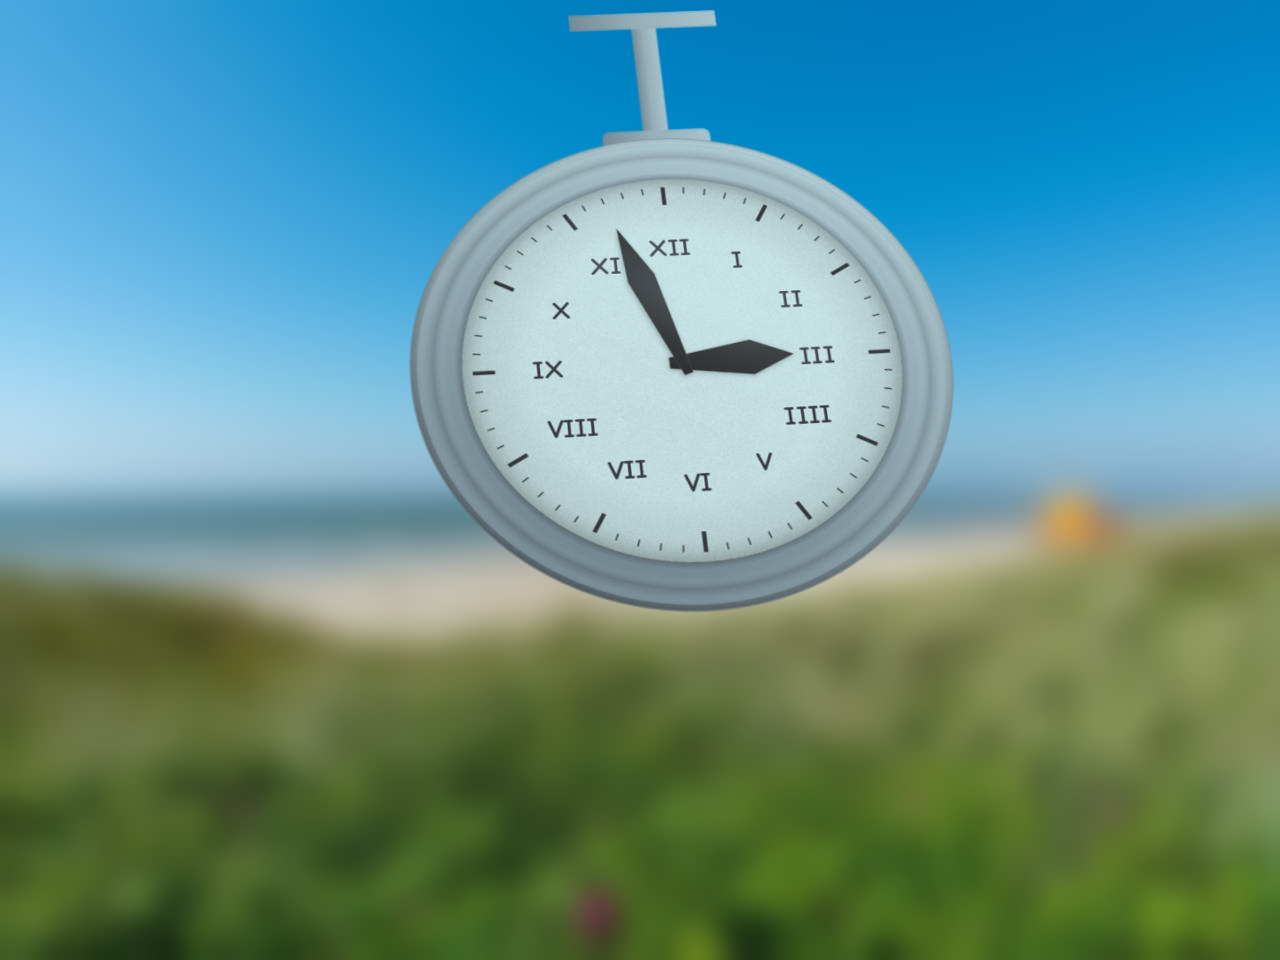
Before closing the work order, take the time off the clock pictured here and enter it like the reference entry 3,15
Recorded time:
2,57
